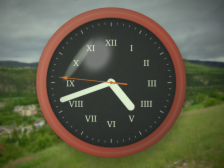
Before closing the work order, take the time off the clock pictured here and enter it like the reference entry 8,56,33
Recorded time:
4,41,46
